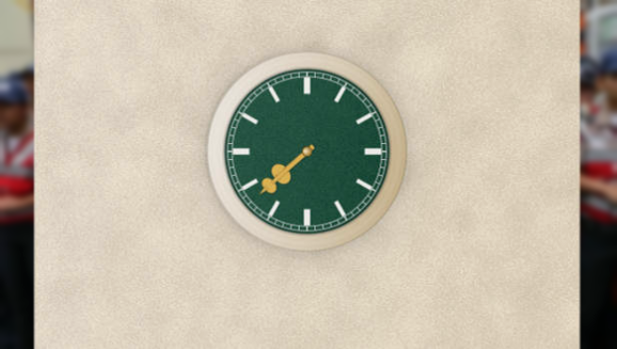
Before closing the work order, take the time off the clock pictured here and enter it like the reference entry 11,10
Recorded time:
7,38
